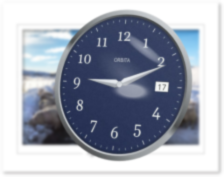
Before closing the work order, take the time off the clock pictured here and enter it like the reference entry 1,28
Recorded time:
9,11
